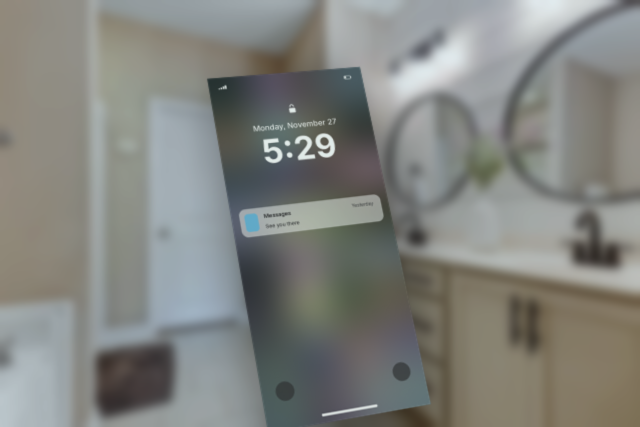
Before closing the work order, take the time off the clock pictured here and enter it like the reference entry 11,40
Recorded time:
5,29
